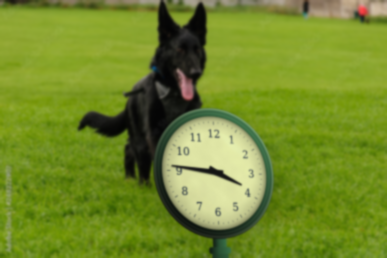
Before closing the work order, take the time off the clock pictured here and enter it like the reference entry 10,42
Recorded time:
3,46
